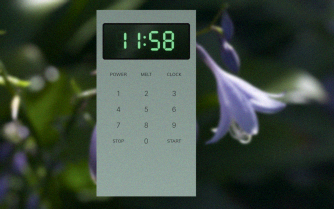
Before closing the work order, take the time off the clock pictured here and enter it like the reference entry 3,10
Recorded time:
11,58
